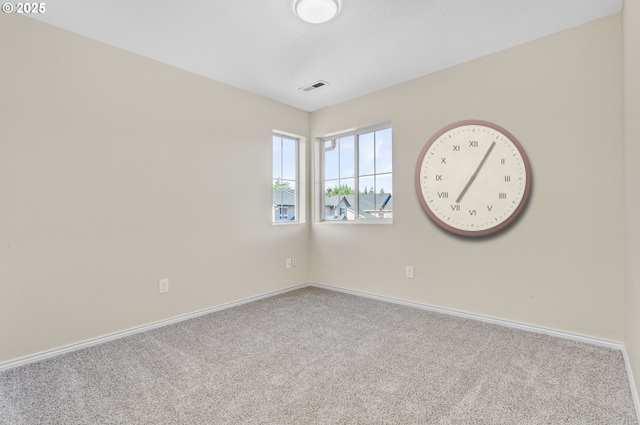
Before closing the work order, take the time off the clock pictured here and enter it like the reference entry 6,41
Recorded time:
7,05
